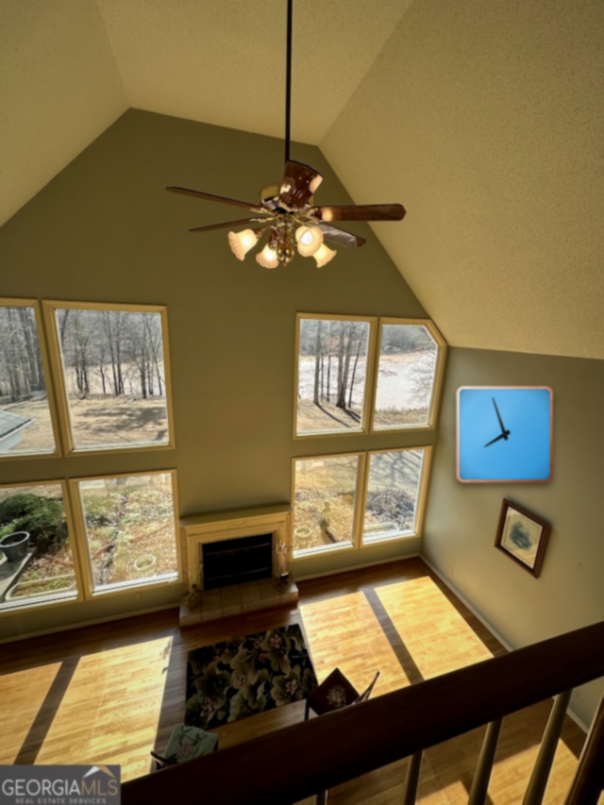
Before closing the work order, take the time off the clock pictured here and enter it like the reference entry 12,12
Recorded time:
7,57
